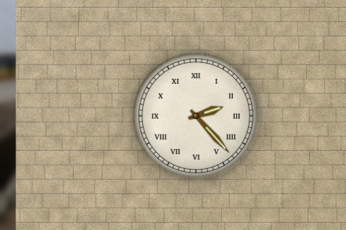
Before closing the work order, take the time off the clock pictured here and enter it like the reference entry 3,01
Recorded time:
2,23
